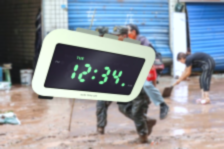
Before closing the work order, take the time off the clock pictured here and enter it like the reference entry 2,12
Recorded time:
12,34
